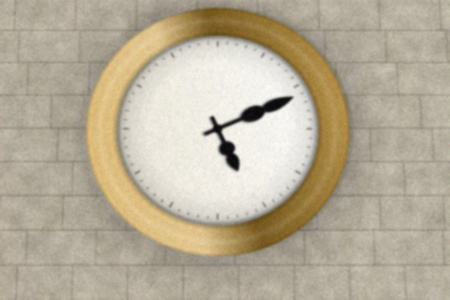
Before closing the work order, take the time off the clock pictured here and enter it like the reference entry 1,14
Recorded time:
5,11
